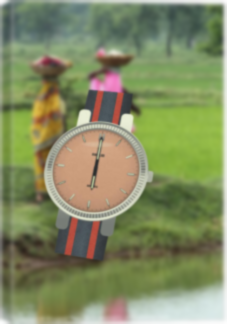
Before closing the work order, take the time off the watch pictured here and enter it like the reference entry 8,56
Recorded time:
6,00
